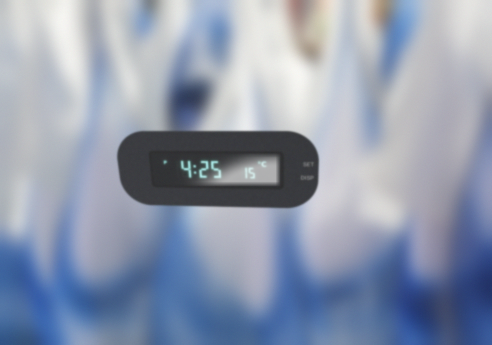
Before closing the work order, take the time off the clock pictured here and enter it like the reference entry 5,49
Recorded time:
4,25
